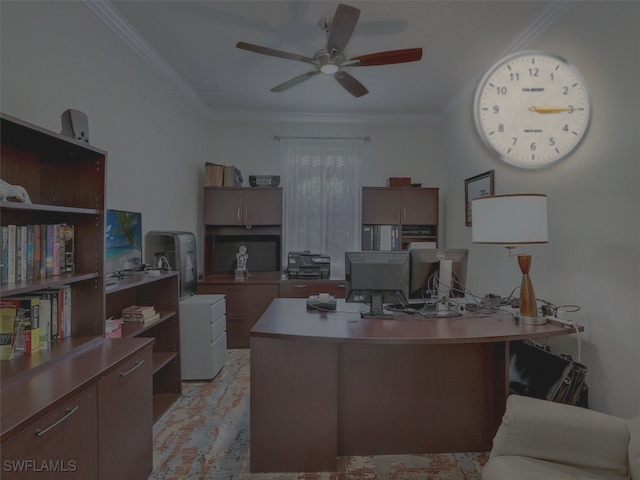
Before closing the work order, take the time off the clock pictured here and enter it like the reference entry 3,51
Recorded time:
3,15
